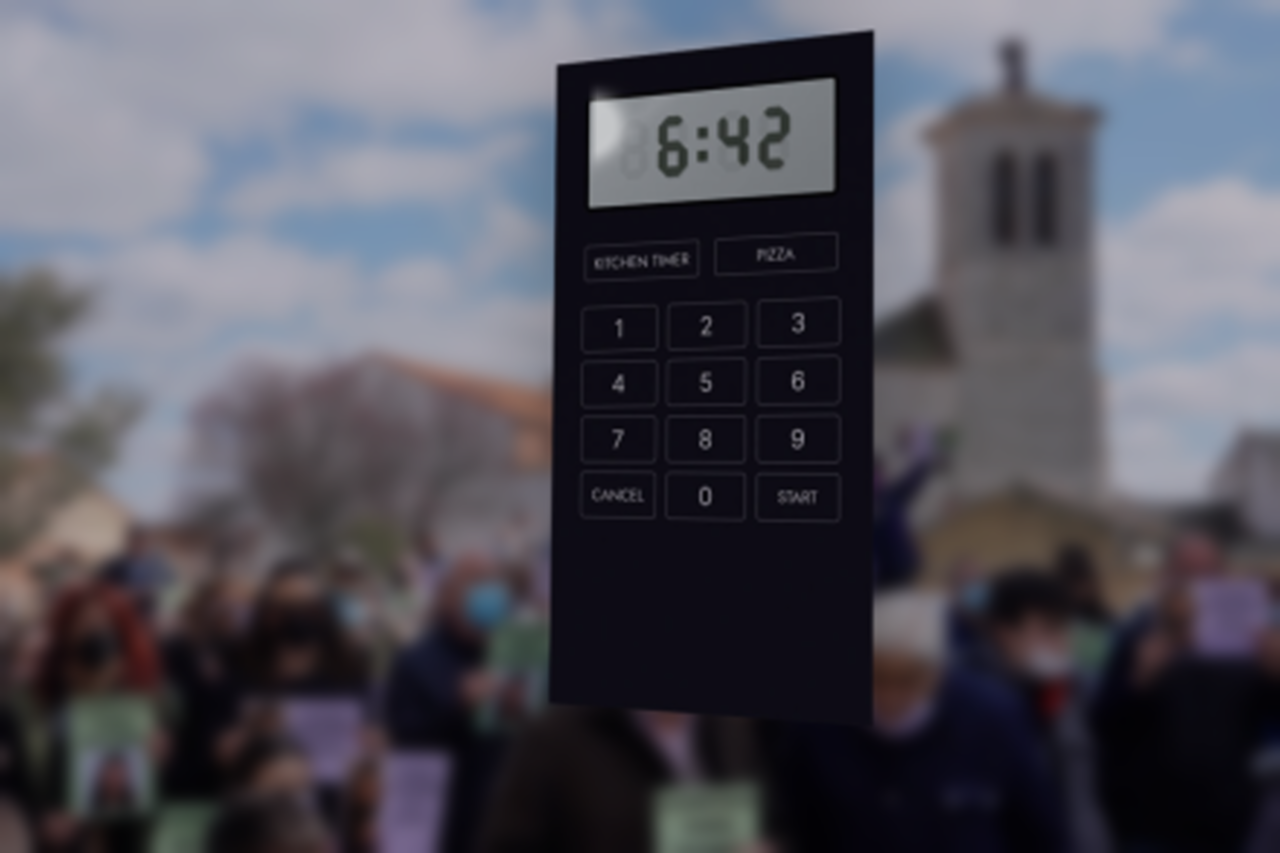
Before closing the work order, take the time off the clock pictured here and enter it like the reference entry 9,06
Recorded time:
6,42
